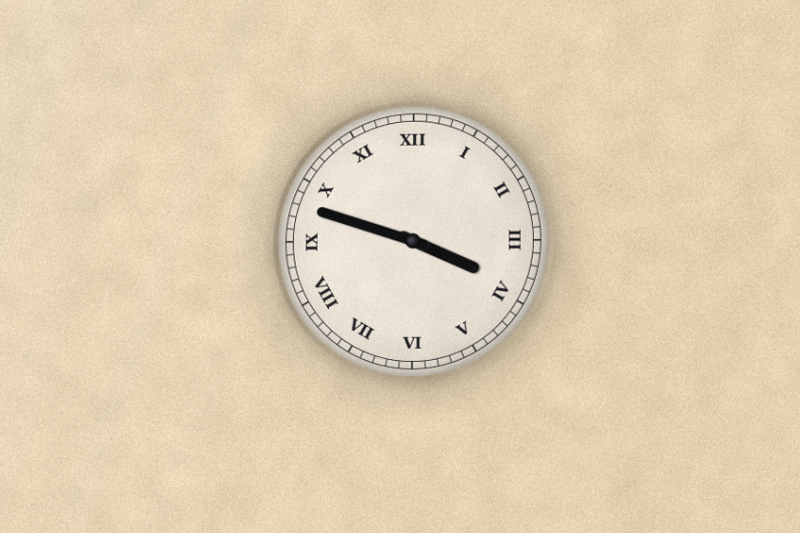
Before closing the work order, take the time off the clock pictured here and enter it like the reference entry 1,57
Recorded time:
3,48
